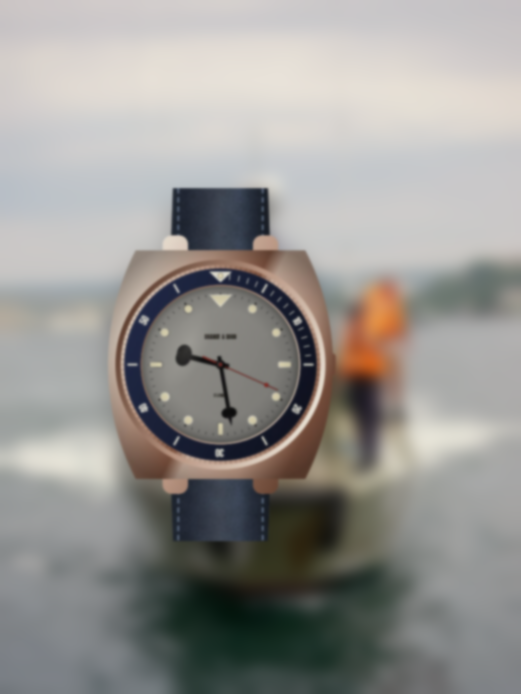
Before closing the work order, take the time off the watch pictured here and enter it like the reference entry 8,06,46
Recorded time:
9,28,19
